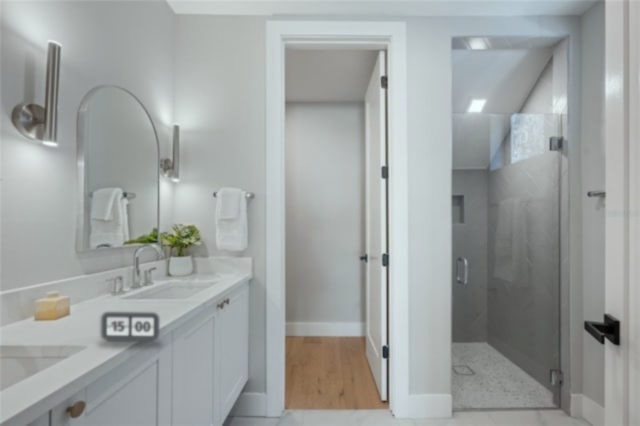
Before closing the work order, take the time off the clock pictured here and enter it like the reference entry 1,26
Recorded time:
15,00
